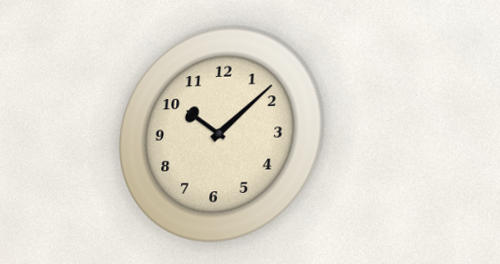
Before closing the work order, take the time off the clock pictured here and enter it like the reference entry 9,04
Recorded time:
10,08
